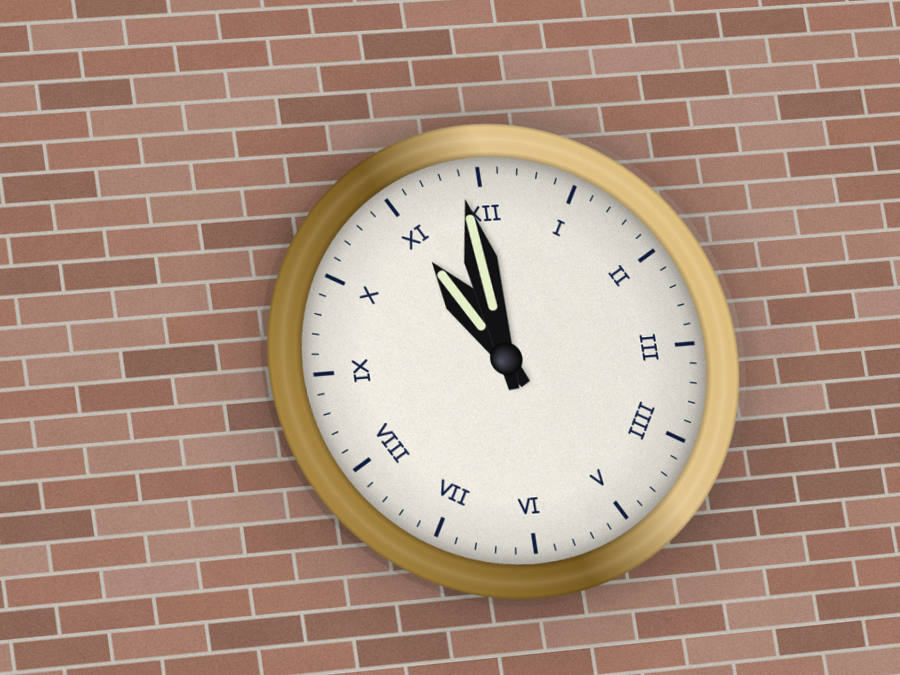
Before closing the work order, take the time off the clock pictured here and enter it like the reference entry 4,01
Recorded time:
10,59
